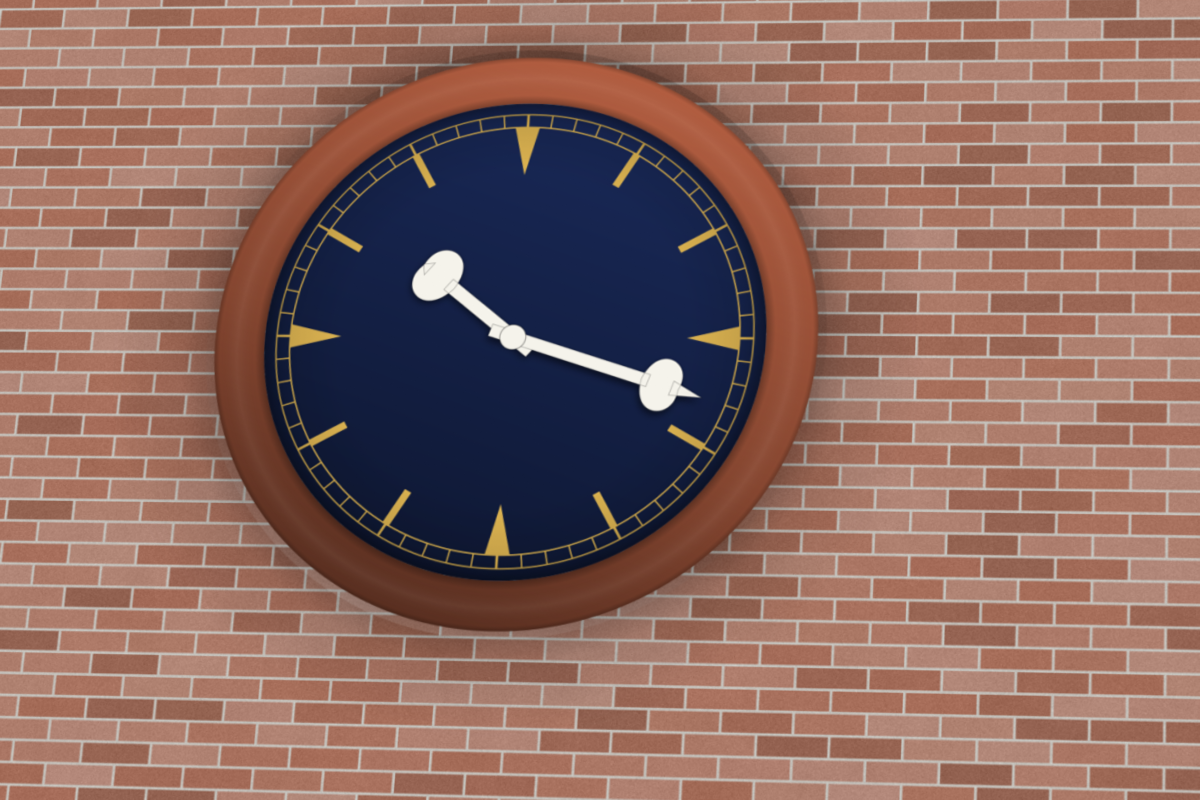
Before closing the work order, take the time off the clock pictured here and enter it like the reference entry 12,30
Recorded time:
10,18
